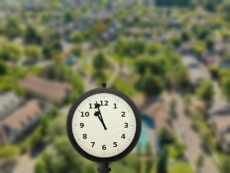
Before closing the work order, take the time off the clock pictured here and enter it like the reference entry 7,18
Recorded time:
10,57
